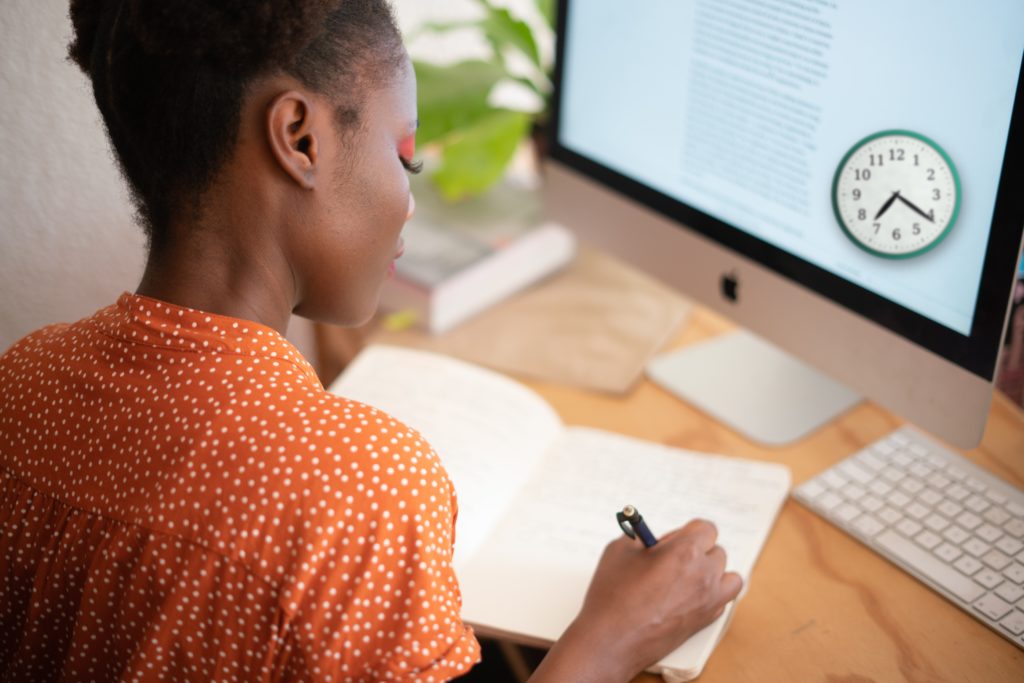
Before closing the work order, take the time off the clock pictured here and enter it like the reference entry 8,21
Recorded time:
7,21
